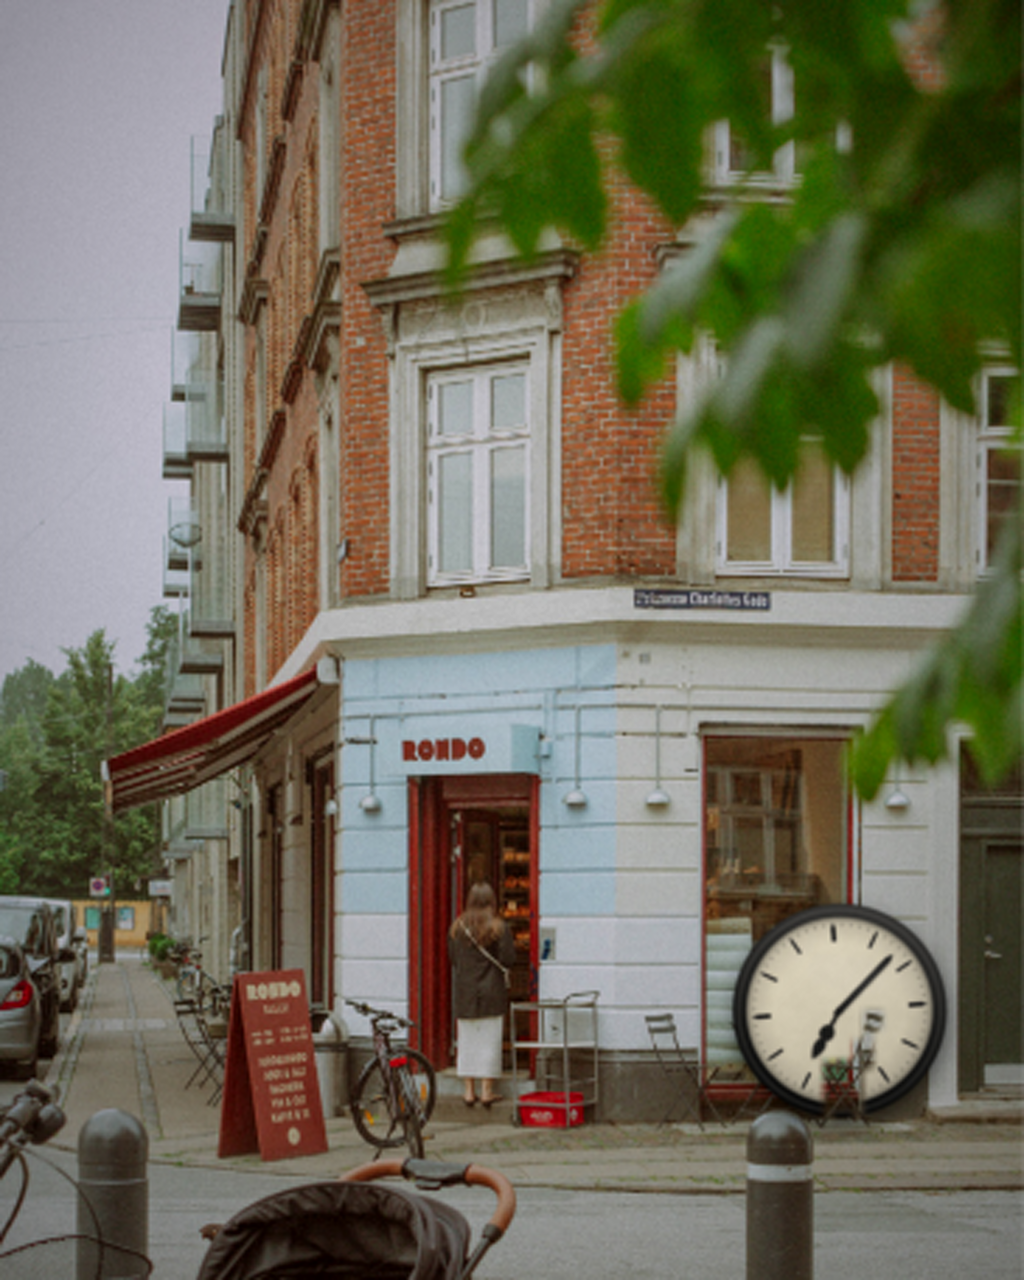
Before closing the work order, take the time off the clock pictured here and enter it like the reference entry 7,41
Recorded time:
7,08
